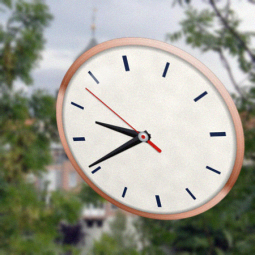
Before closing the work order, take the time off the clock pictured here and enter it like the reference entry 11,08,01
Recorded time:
9,40,53
